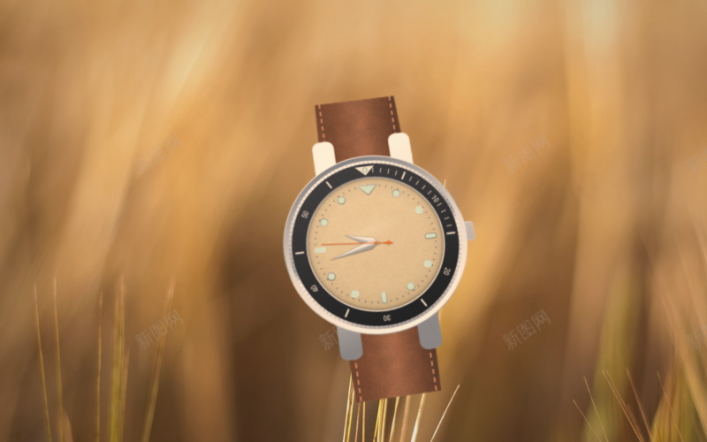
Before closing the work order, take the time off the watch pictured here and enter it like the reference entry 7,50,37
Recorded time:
9,42,46
